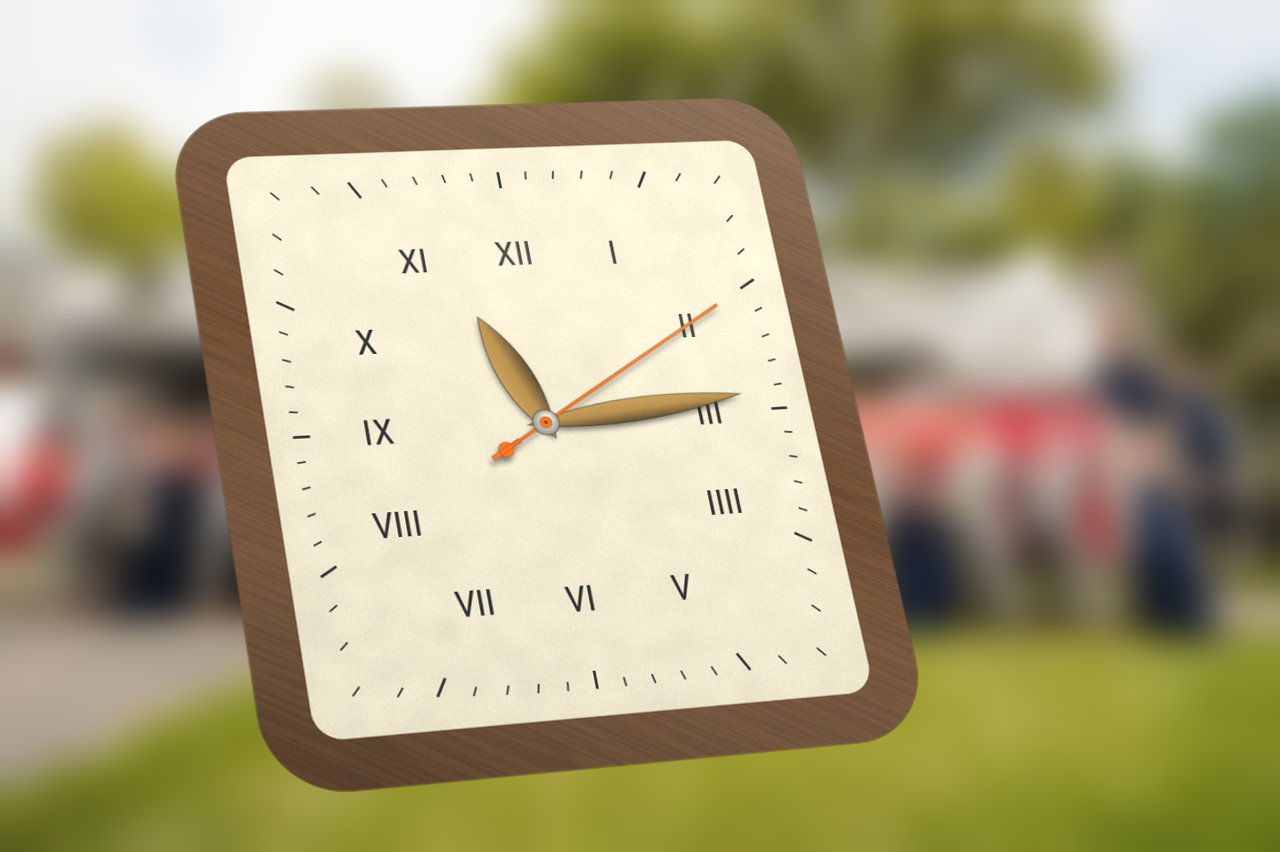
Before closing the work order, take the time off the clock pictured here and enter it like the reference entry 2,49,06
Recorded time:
11,14,10
